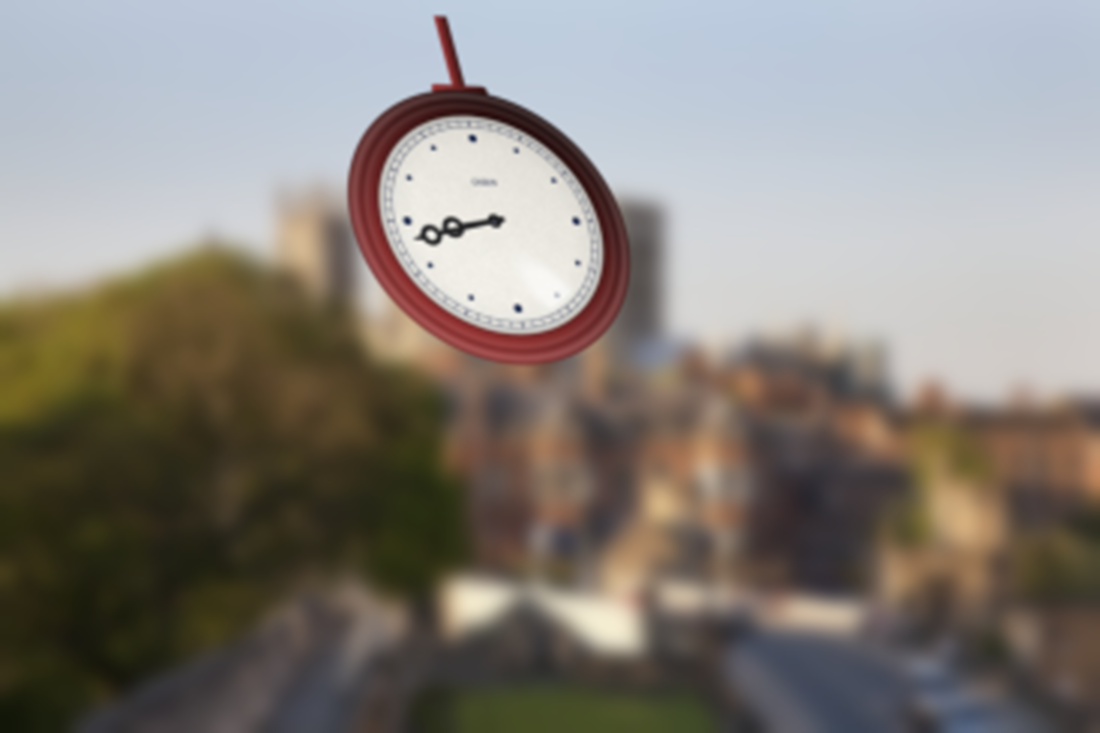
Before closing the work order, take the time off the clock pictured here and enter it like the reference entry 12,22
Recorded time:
8,43
